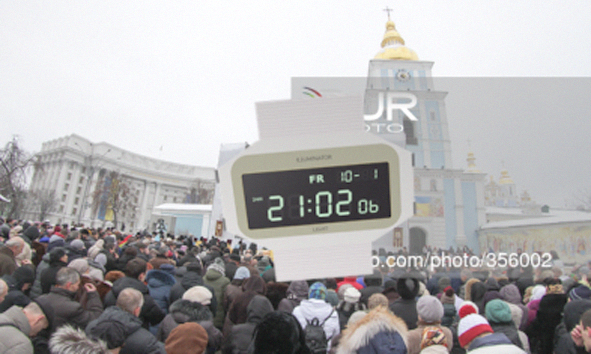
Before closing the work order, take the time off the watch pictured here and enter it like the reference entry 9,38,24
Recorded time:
21,02,06
